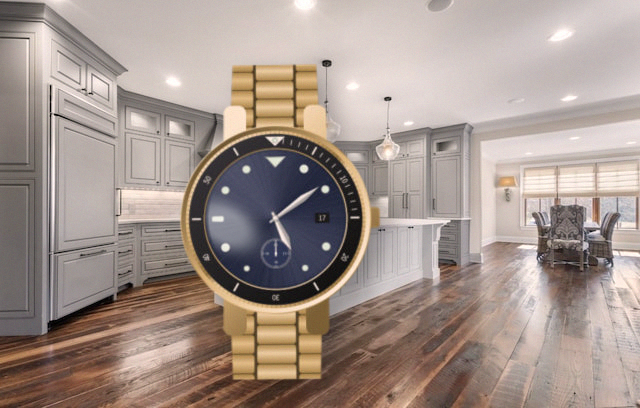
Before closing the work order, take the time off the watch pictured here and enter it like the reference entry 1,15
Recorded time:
5,09
